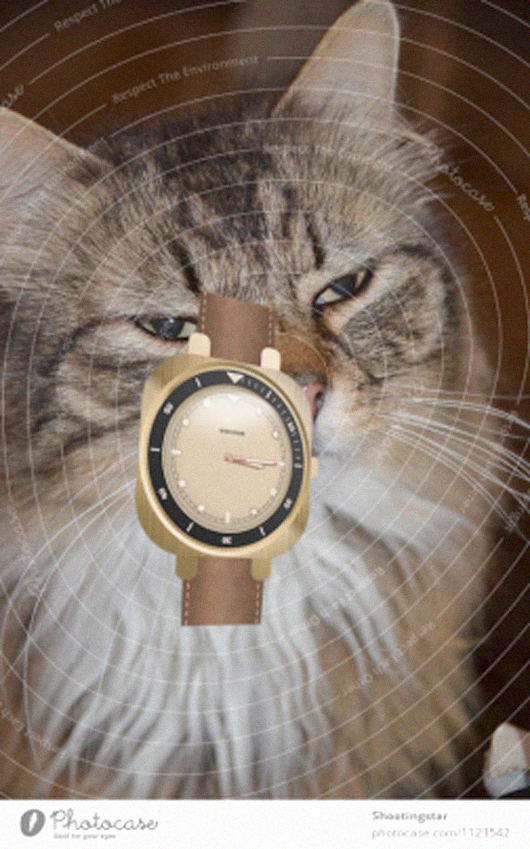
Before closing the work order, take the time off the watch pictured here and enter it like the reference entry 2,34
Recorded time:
3,15
